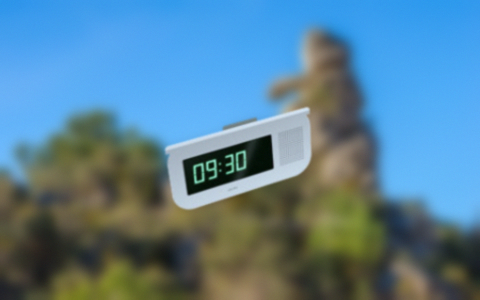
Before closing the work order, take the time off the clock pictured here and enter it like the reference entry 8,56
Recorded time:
9,30
